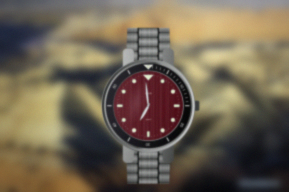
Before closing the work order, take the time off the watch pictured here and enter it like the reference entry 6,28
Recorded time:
6,59
